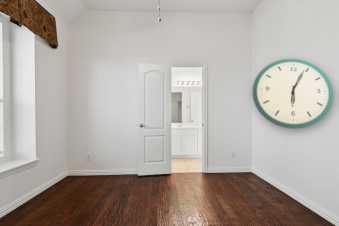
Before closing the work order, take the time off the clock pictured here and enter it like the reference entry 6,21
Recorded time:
6,04
